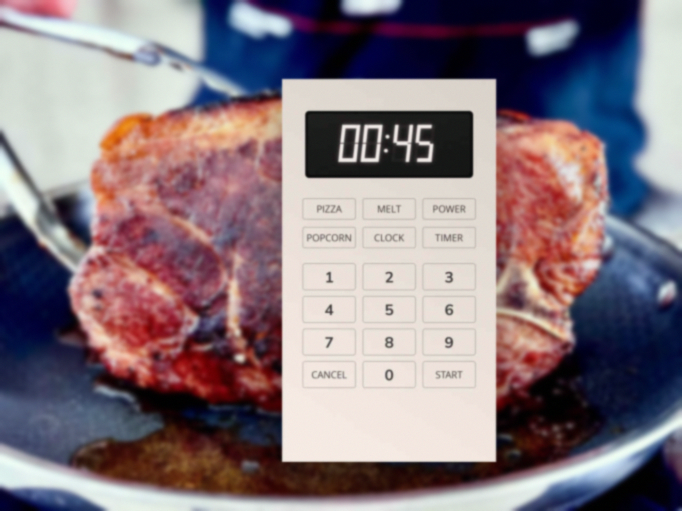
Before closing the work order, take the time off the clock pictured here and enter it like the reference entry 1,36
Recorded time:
0,45
